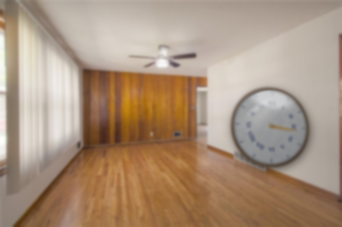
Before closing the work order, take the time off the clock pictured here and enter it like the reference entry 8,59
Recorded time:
3,16
